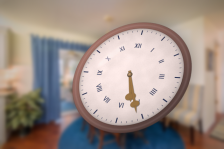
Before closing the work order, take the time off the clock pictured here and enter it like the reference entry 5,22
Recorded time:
5,26
